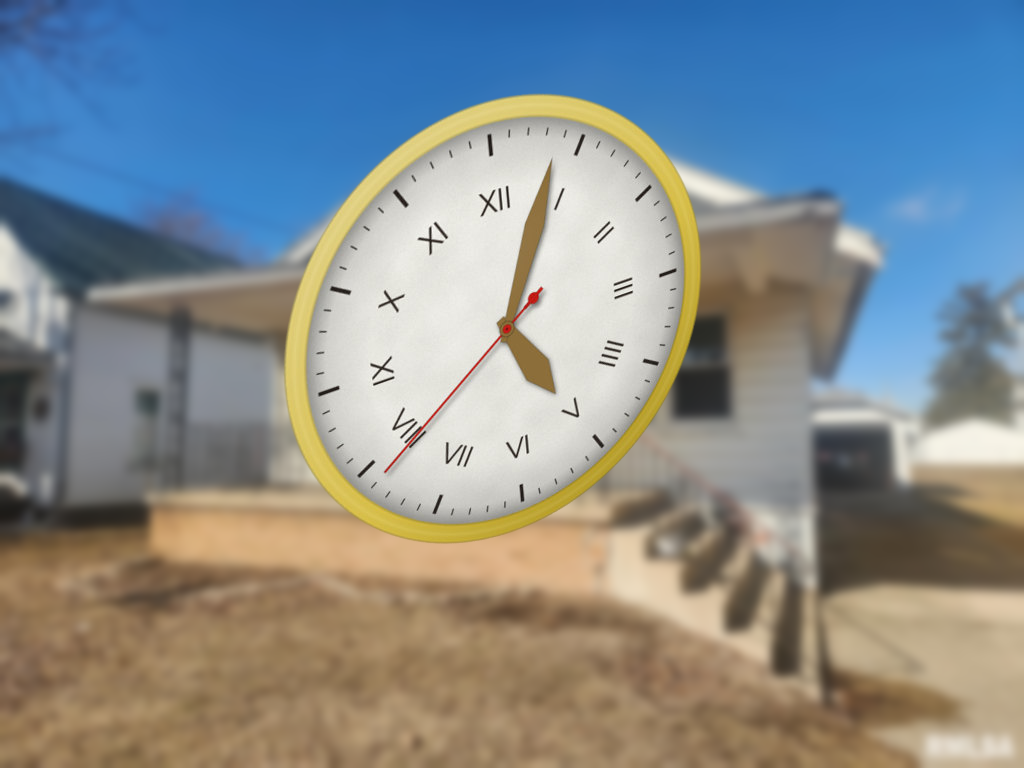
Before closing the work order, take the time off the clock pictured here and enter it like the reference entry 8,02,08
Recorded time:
5,03,39
